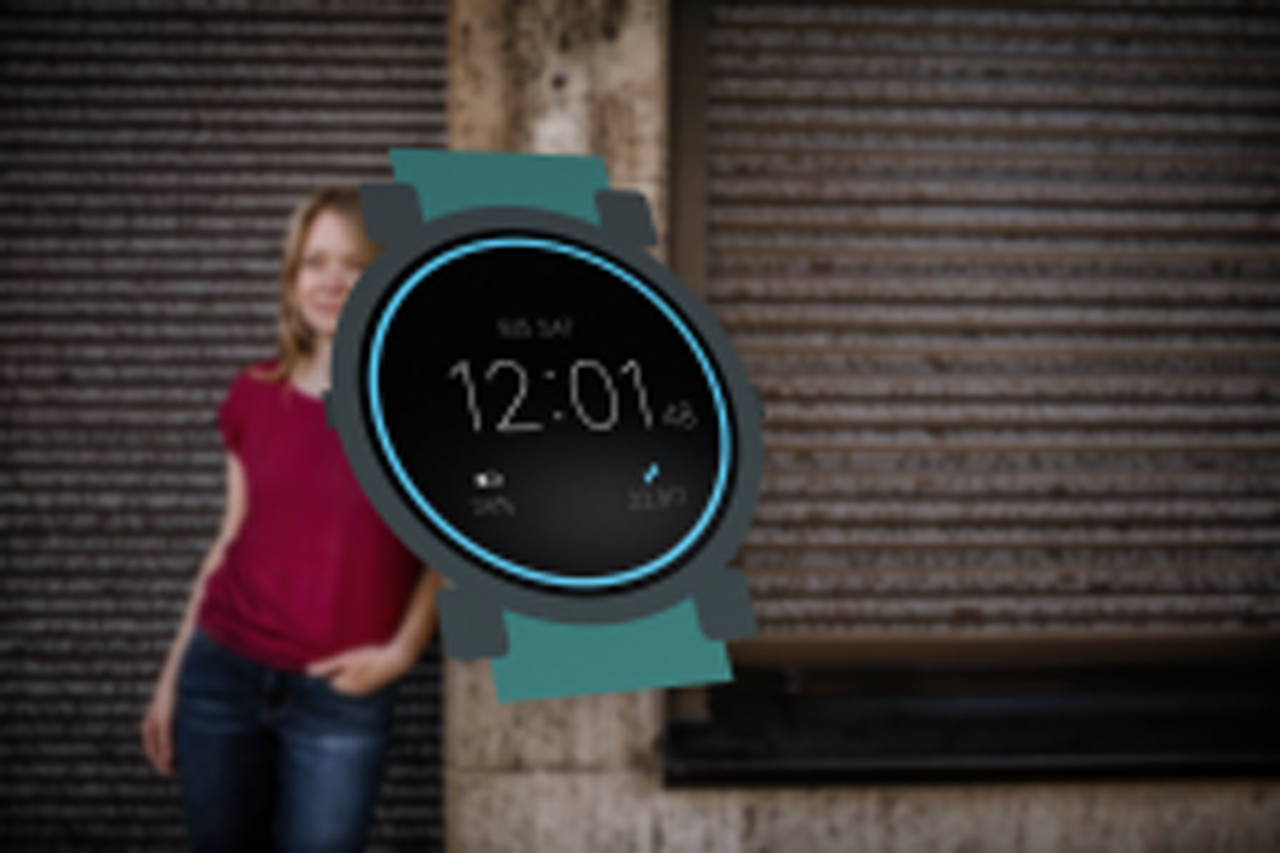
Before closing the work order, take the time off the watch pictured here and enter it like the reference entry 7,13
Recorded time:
12,01
